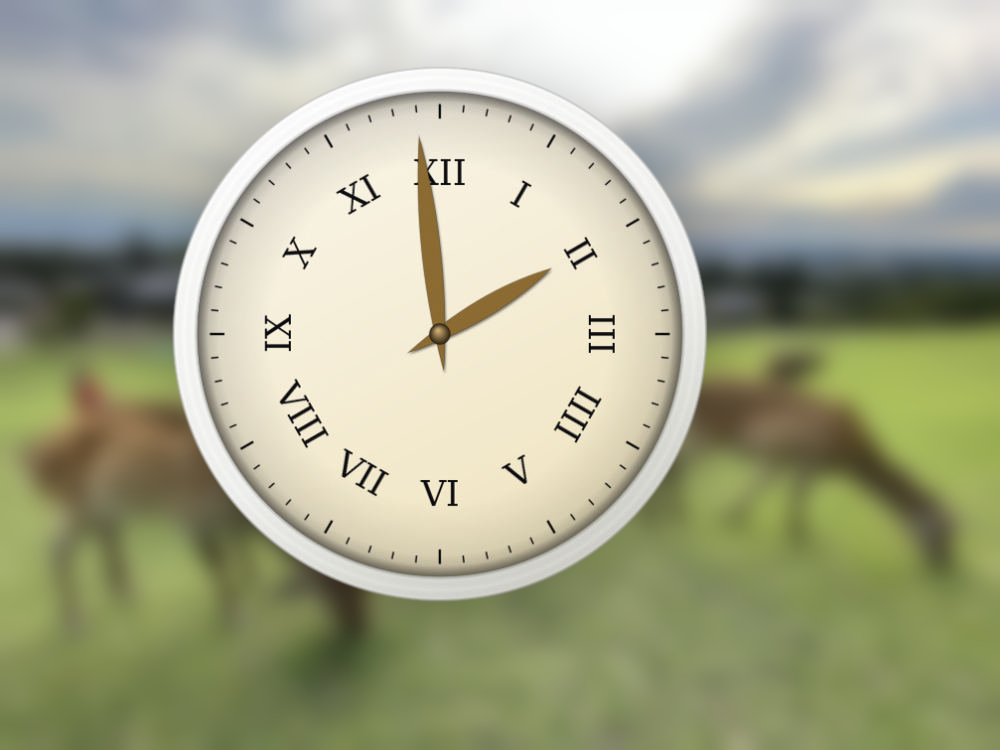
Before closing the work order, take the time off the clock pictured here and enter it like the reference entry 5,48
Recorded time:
1,59
